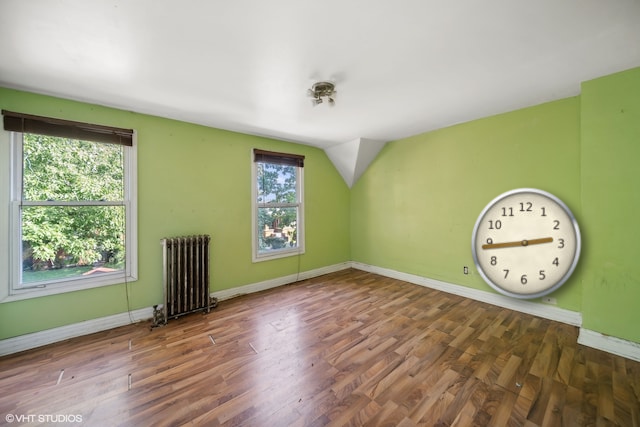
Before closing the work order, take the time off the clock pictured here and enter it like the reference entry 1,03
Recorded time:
2,44
